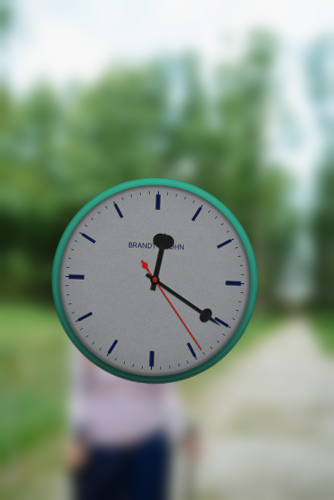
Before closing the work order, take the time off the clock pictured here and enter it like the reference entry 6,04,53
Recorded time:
12,20,24
